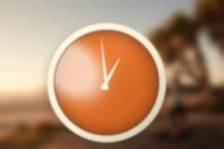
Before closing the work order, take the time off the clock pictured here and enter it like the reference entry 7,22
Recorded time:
12,59
